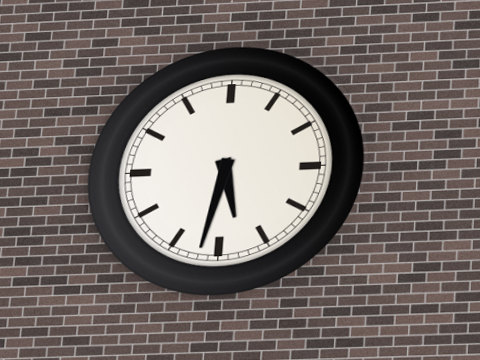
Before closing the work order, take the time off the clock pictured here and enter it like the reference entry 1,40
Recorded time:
5,32
